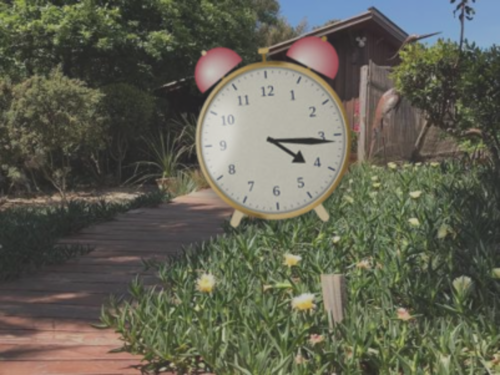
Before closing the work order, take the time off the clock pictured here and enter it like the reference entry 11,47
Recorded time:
4,16
